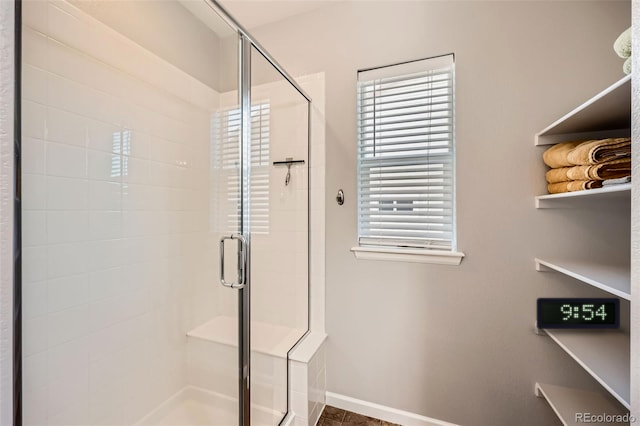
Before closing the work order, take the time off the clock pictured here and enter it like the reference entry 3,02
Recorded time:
9,54
